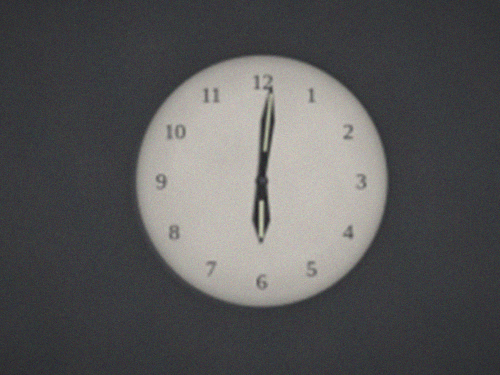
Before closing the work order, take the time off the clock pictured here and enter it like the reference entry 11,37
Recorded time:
6,01
